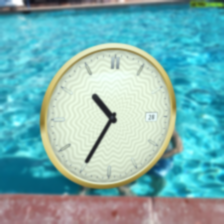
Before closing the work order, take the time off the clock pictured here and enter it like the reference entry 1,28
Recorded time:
10,35
